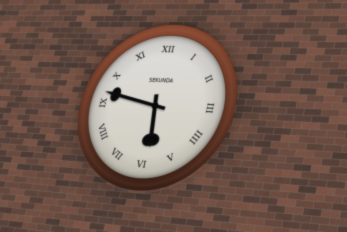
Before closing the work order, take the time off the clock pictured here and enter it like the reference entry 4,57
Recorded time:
5,47
